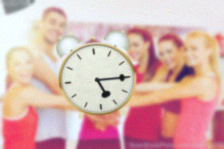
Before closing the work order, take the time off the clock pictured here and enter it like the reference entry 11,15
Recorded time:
5,15
